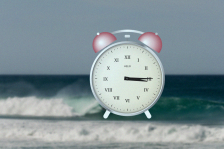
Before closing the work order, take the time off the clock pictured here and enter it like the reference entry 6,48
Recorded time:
3,15
